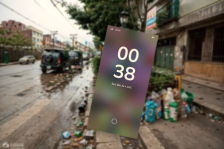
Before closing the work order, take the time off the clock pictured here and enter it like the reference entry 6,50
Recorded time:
0,38
